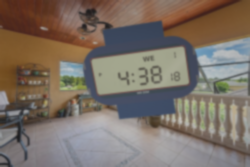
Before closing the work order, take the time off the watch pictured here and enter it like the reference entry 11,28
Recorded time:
4,38
